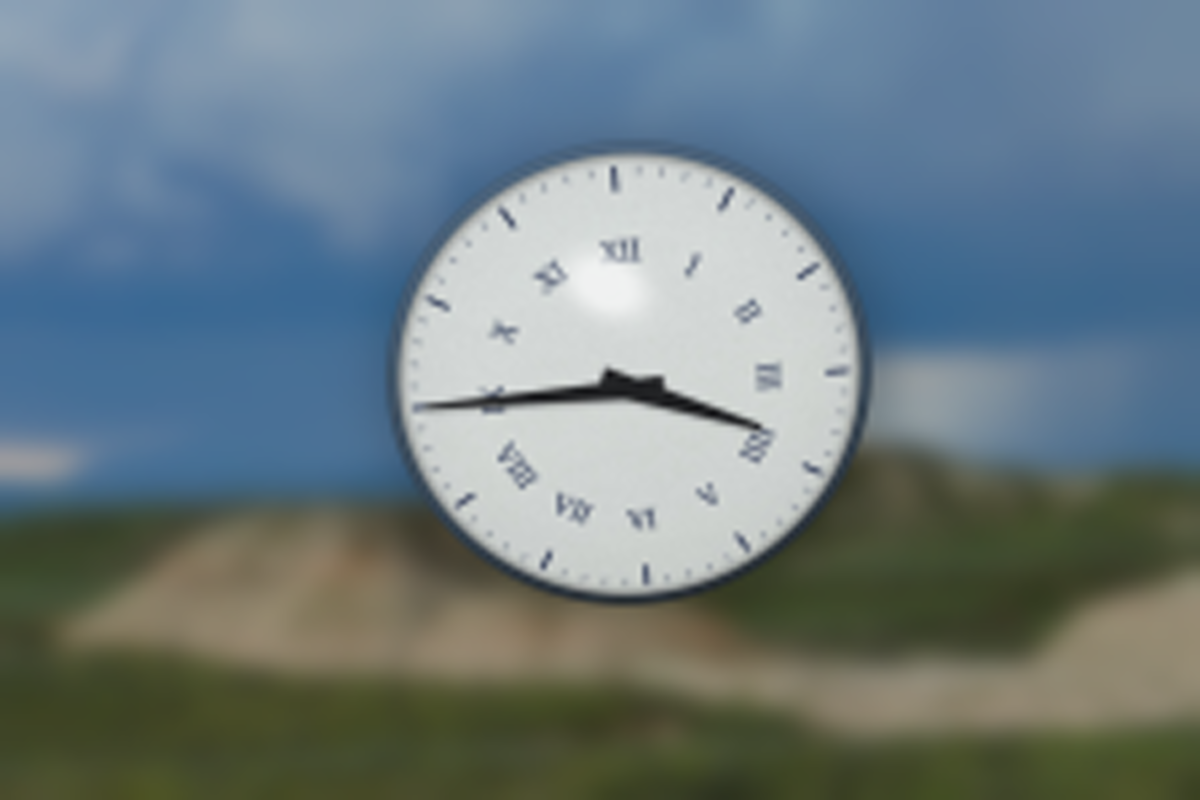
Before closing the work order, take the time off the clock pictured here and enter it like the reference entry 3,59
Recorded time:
3,45
